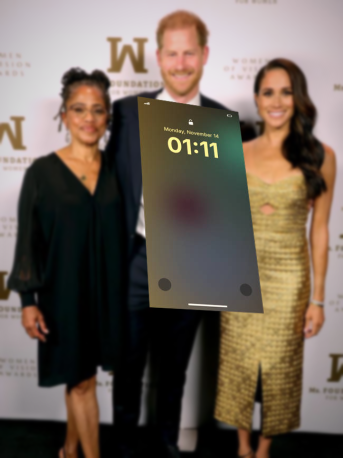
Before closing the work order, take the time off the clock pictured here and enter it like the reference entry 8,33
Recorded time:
1,11
